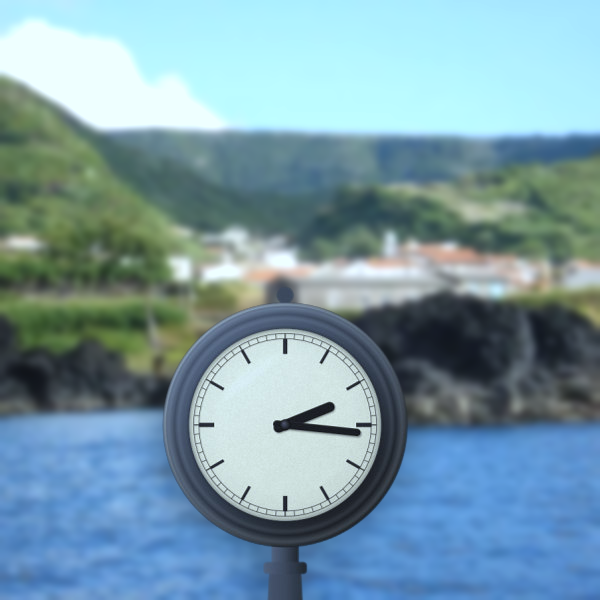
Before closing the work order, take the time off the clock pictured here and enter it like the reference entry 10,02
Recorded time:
2,16
